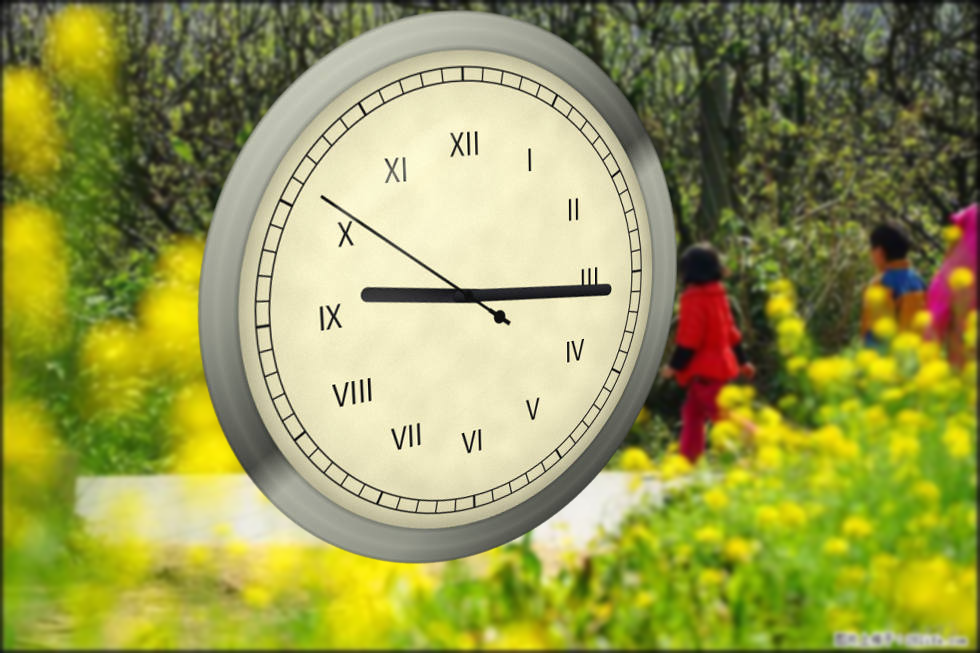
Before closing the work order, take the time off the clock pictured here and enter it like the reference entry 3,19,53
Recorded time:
9,15,51
